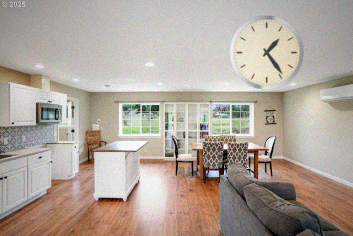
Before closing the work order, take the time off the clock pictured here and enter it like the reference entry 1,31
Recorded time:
1,24
